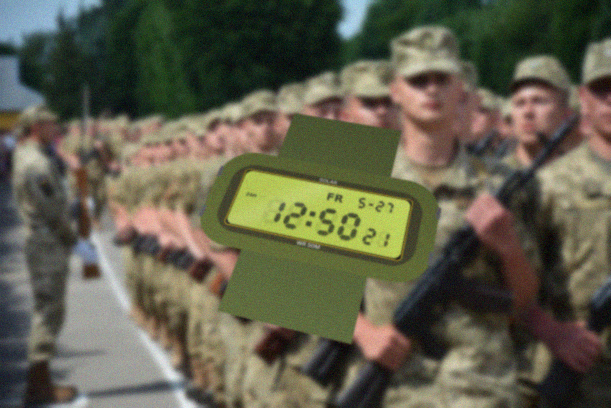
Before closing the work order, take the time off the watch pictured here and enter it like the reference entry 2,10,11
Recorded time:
12,50,21
